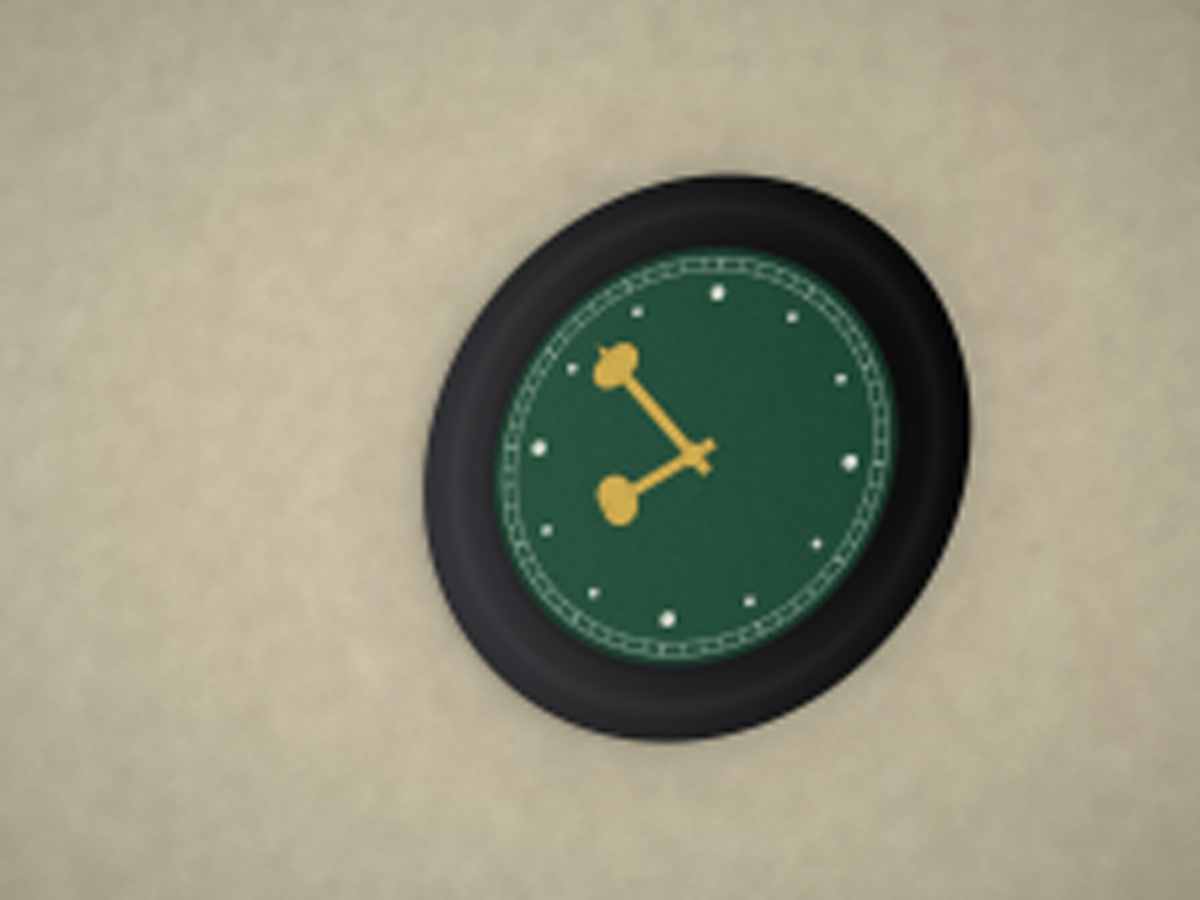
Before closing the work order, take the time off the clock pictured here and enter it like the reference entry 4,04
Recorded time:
7,52
